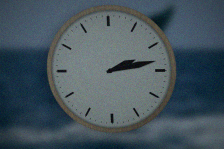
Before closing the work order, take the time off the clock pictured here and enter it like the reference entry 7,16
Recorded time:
2,13
